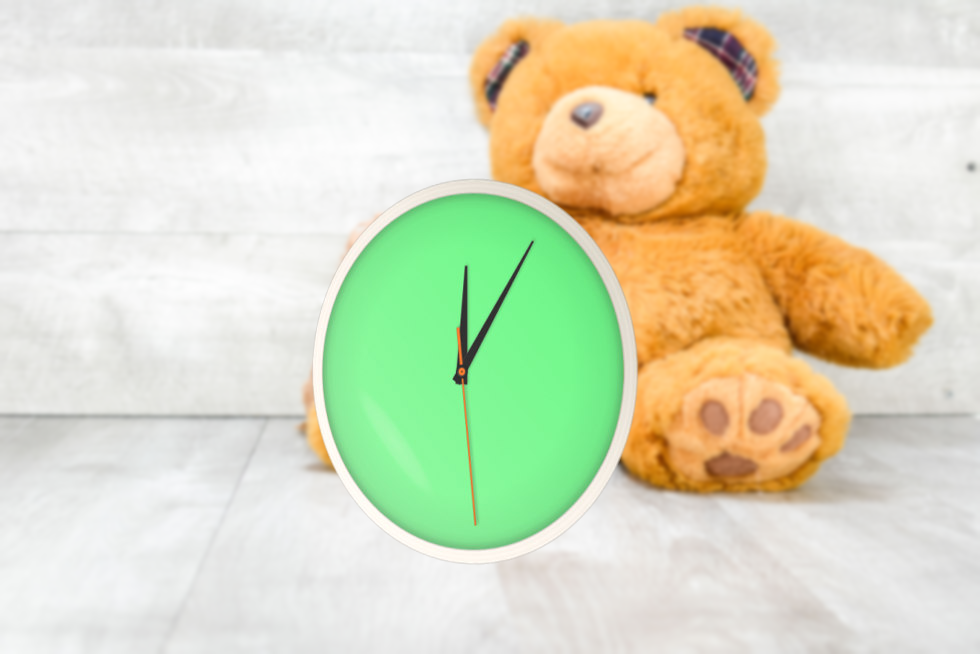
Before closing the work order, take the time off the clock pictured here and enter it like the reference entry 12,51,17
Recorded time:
12,05,29
